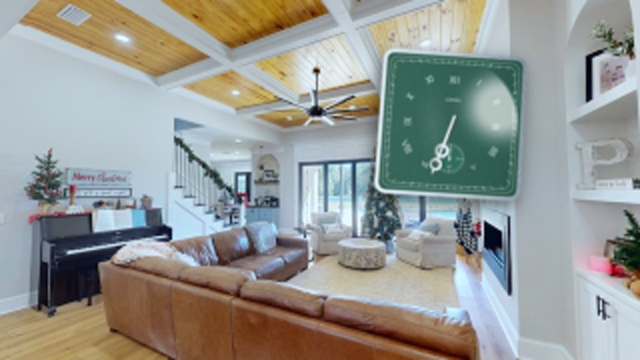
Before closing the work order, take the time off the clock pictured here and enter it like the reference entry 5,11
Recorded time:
6,33
